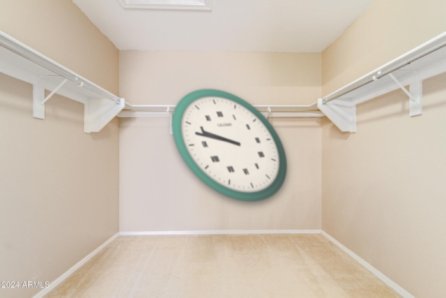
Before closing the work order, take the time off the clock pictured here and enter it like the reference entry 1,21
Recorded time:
9,48
